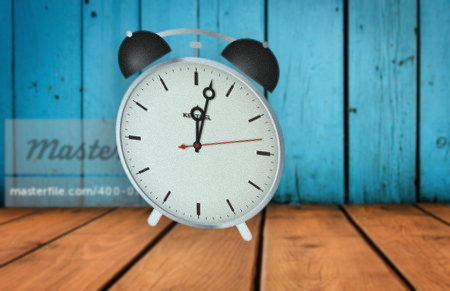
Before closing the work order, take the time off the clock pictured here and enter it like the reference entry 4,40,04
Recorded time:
12,02,13
